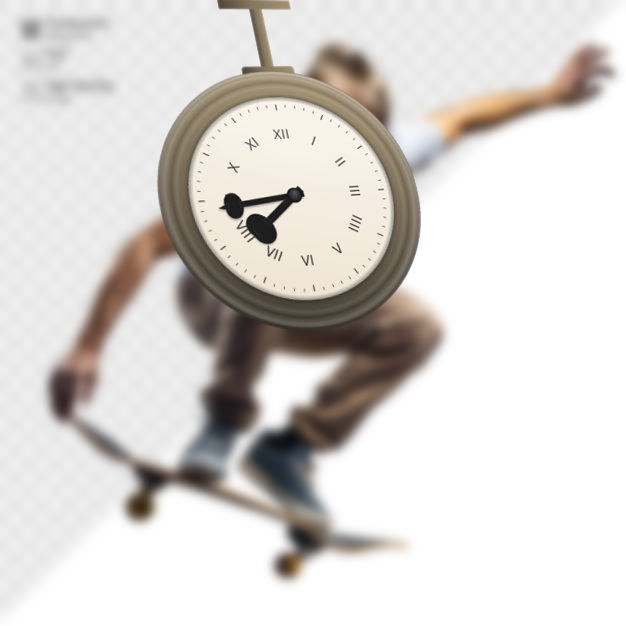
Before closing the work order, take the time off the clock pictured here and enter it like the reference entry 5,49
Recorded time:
7,44
